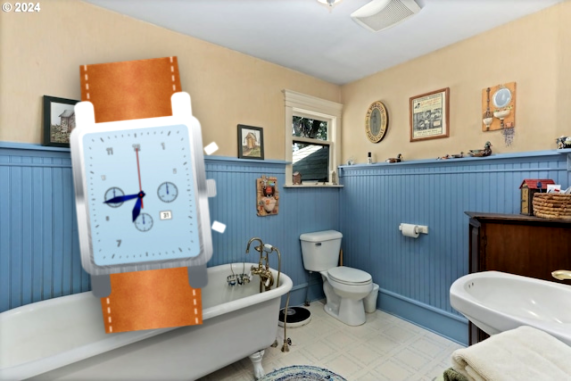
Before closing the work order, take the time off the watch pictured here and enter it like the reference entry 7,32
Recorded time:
6,44
